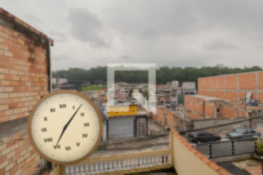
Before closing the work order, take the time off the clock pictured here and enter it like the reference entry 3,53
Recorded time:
7,07
